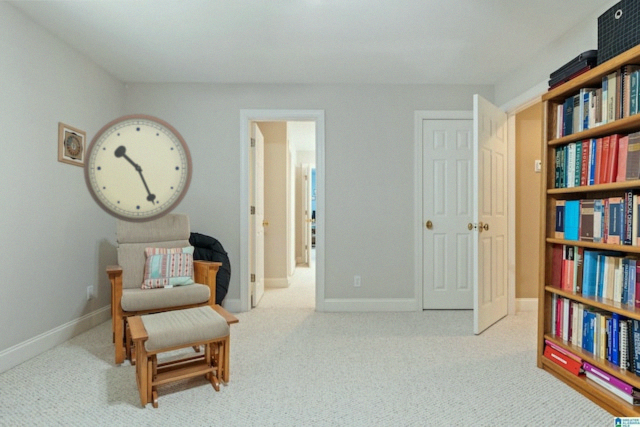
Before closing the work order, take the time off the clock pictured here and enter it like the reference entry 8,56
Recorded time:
10,26
